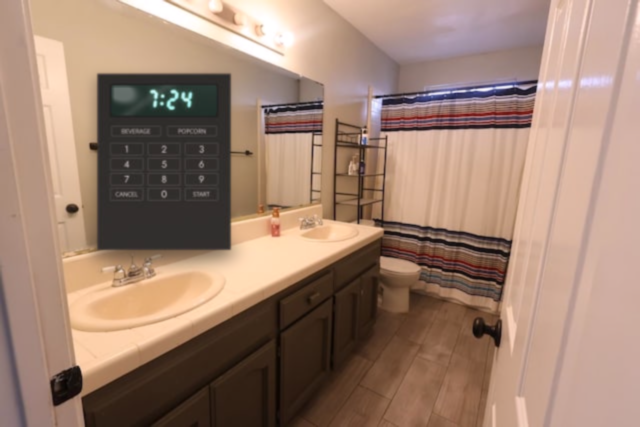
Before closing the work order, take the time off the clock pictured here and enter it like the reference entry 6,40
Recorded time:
7,24
